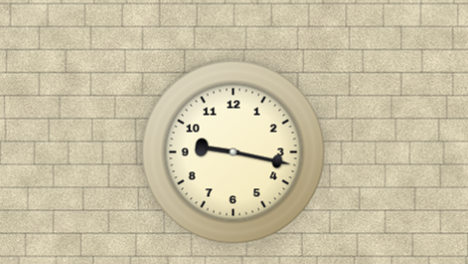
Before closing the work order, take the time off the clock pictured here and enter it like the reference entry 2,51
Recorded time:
9,17
